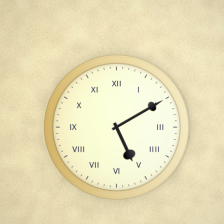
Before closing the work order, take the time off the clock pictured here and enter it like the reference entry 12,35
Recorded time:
5,10
